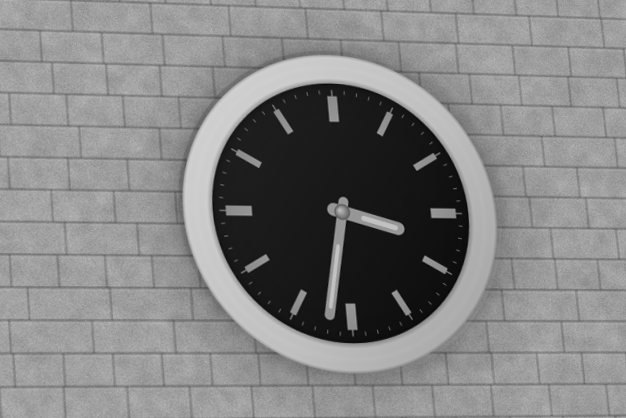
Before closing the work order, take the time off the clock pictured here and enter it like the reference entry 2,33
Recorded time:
3,32
